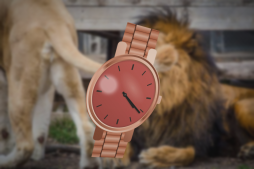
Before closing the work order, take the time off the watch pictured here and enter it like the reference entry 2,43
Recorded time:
4,21
